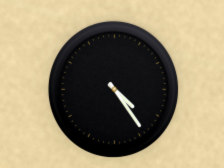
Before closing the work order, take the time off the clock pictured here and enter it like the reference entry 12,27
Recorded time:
4,24
